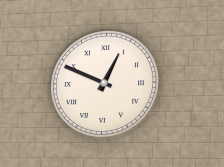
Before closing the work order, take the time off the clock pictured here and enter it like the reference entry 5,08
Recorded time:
12,49
